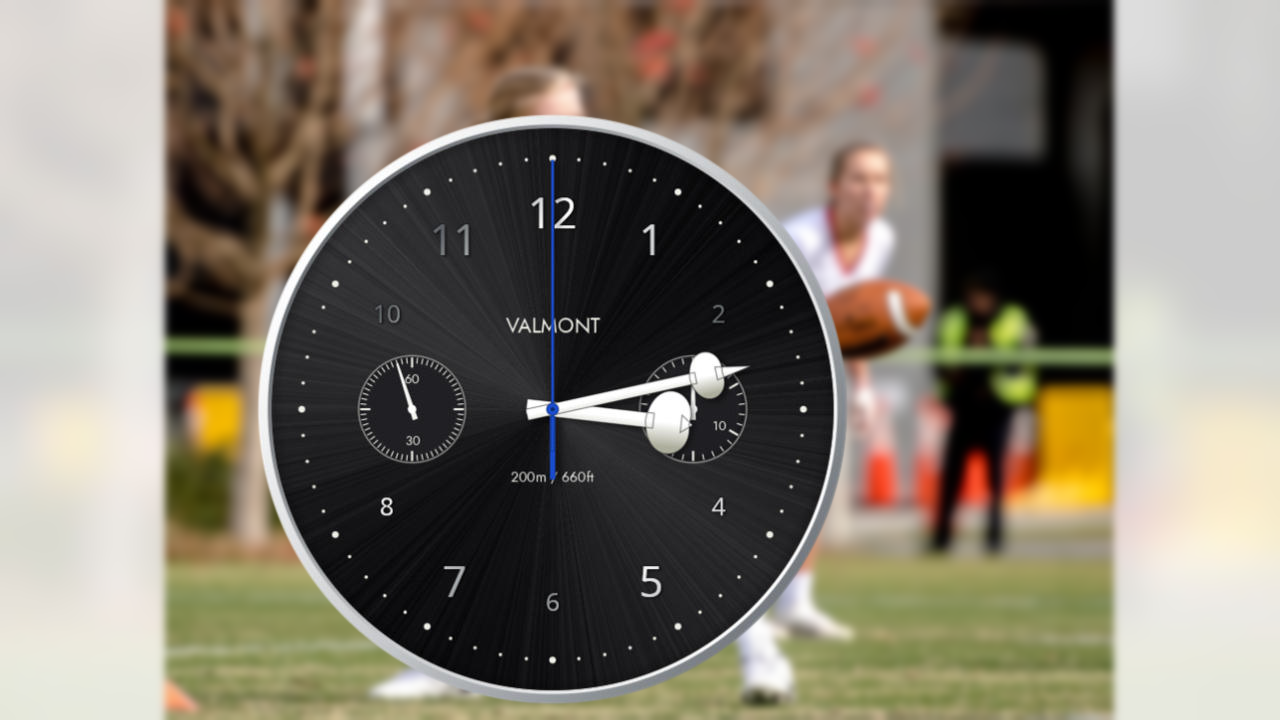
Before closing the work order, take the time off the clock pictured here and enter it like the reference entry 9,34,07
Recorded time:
3,12,57
